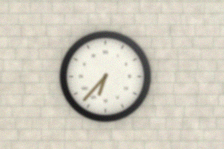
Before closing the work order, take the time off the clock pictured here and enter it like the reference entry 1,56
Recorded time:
6,37
